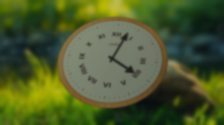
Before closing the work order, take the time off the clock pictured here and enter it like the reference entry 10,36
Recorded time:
4,03
